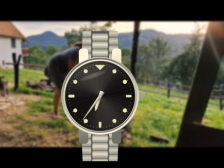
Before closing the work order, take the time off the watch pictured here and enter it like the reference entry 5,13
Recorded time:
6,36
